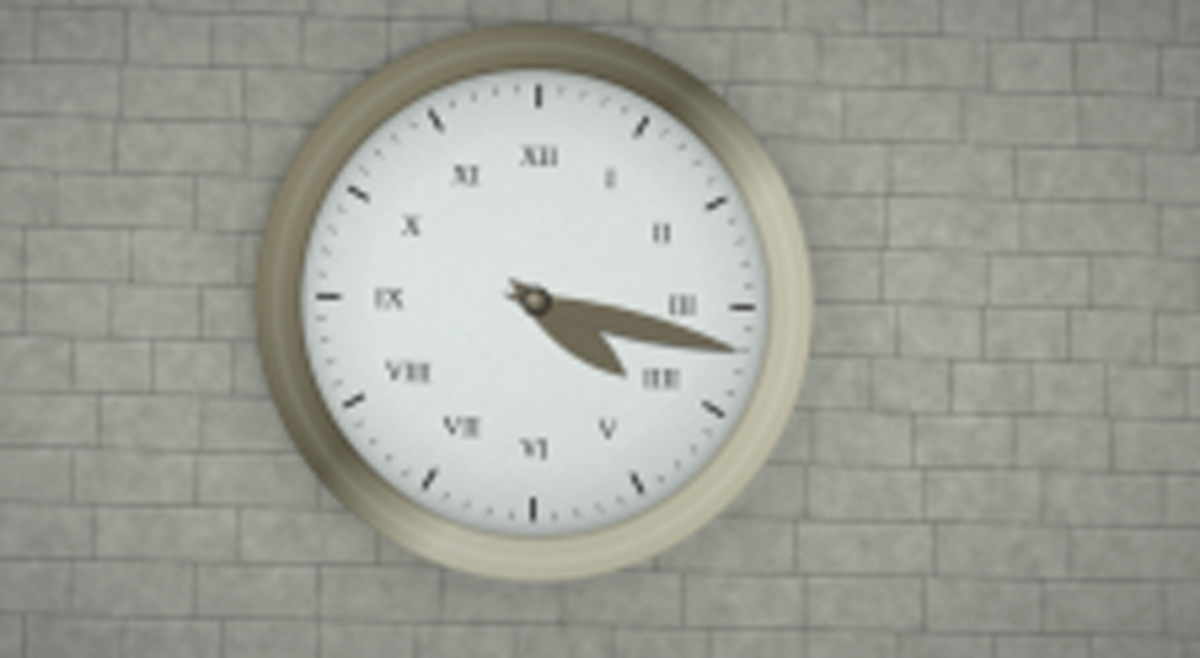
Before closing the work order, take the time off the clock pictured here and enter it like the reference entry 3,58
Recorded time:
4,17
